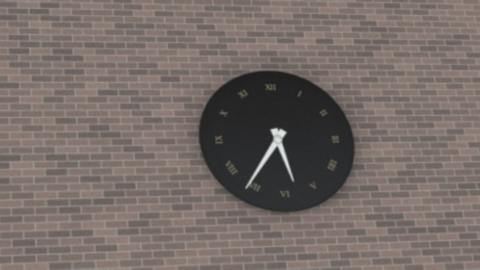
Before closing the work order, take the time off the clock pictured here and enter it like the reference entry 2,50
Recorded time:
5,36
